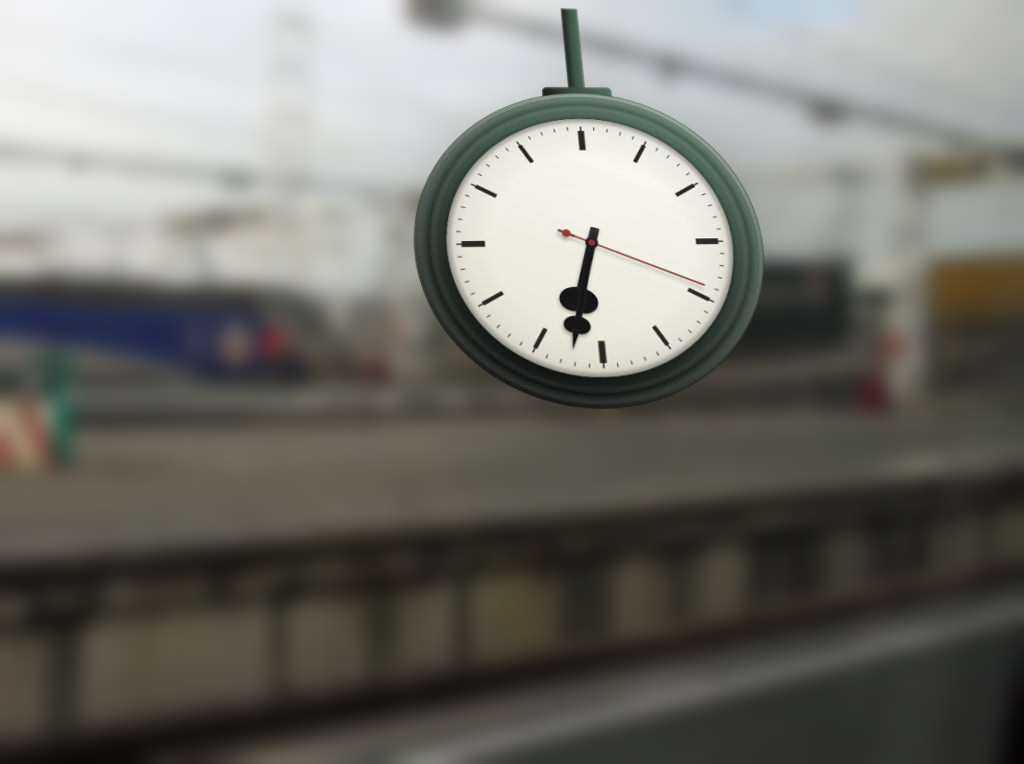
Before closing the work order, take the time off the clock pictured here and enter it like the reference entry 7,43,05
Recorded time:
6,32,19
